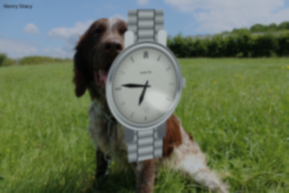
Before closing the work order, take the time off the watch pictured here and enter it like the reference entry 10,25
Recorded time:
6,46
